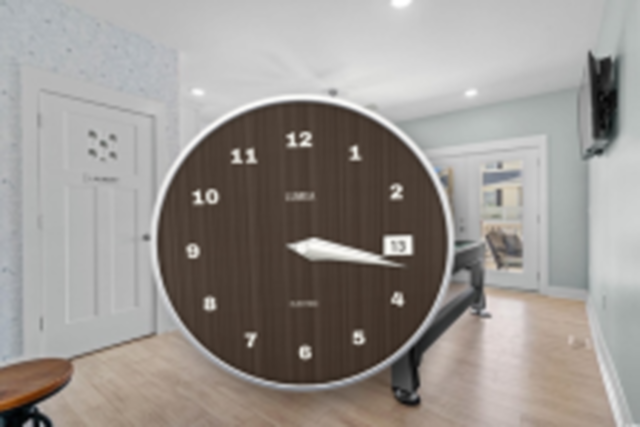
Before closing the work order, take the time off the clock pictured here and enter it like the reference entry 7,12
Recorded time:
3,17
